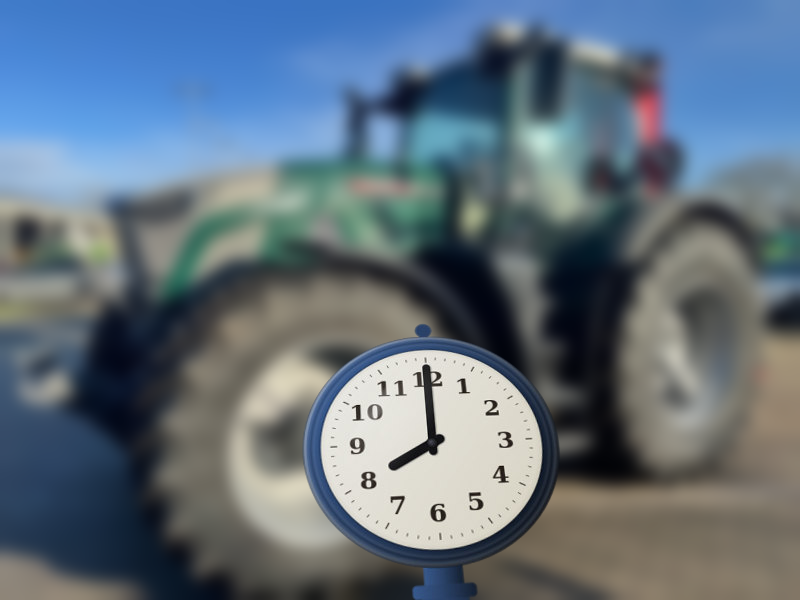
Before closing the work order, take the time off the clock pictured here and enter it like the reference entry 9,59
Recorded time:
8,00
